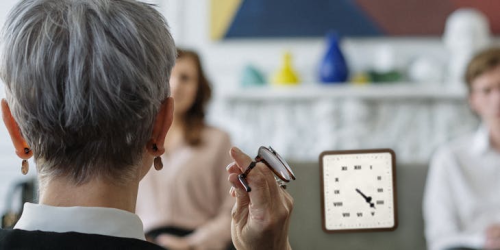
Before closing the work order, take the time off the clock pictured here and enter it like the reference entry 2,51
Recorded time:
4,23
